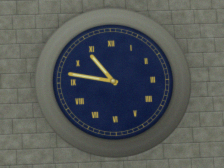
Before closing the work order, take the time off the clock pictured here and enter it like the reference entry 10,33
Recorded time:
10,47
